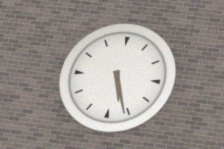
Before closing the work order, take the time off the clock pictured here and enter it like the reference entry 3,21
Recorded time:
5,26
